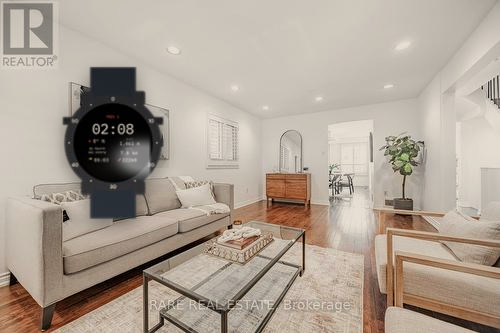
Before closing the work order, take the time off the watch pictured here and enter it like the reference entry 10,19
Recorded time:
2,08
